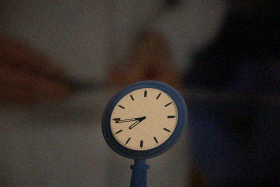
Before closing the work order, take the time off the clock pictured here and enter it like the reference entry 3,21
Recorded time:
7,44
